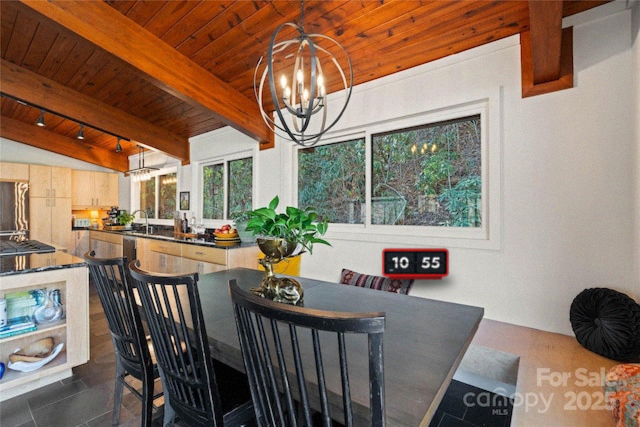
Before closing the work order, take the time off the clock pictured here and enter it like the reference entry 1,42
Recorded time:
10,55
